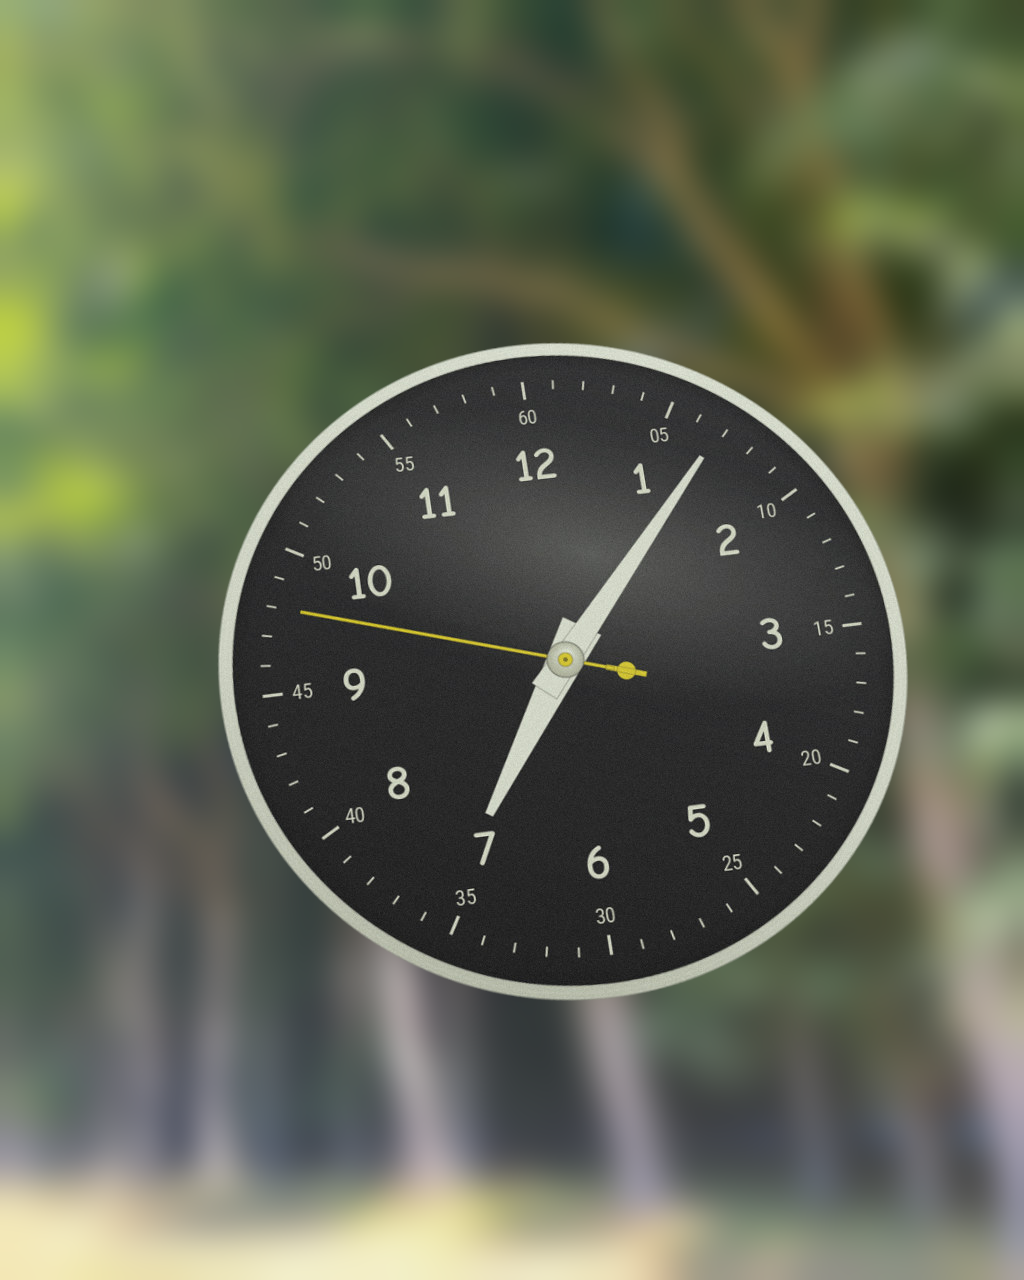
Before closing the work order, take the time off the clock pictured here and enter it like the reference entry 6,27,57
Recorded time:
7,06,48
